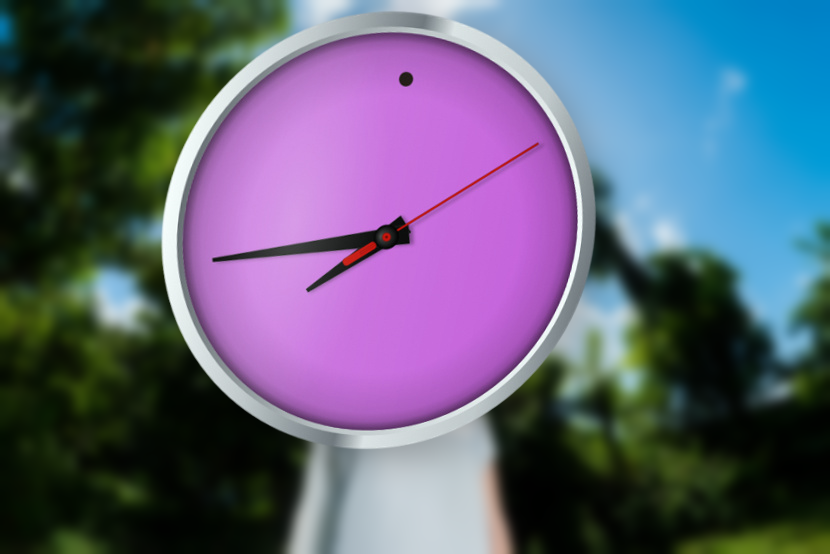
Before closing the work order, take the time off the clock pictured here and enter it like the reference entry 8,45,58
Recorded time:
7,43,09
